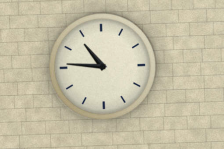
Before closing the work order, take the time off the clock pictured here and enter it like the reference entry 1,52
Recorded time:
10,46
